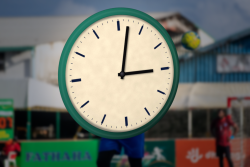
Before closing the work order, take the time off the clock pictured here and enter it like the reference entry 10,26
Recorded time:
3,02
